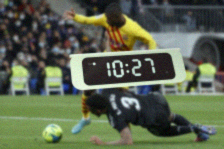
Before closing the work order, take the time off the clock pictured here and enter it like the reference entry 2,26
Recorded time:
10,27
